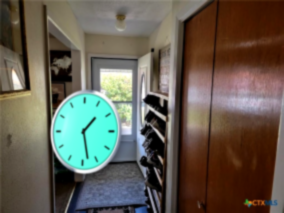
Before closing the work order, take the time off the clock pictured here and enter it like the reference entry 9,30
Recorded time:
1,28
